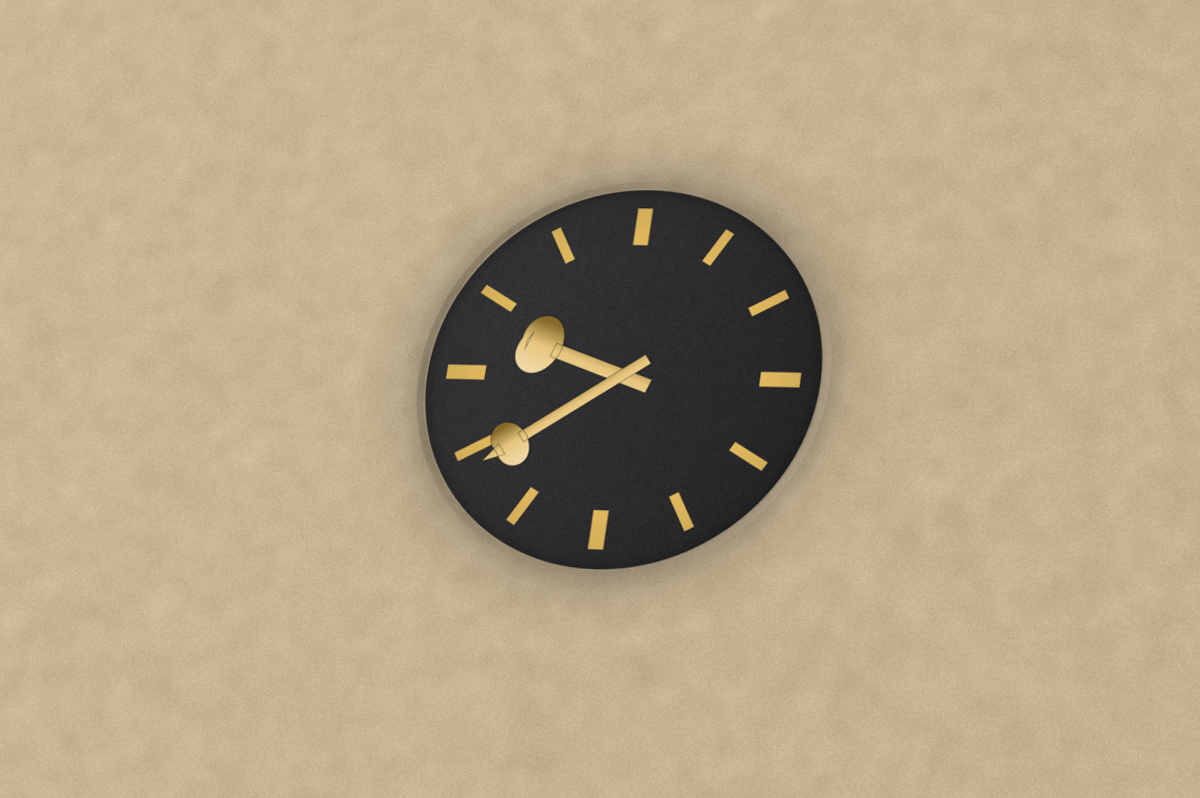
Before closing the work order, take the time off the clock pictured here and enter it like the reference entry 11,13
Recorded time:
9,39
